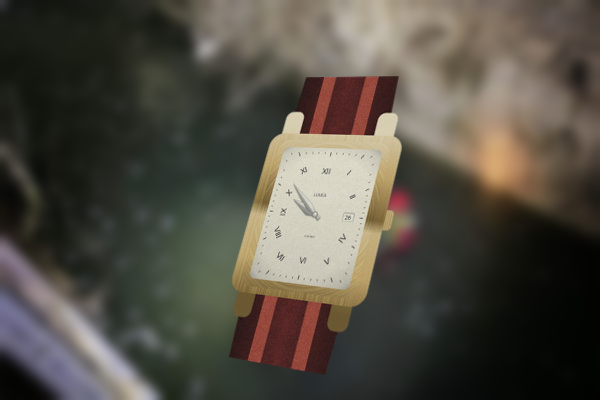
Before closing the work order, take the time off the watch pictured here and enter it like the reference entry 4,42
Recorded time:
9,52
